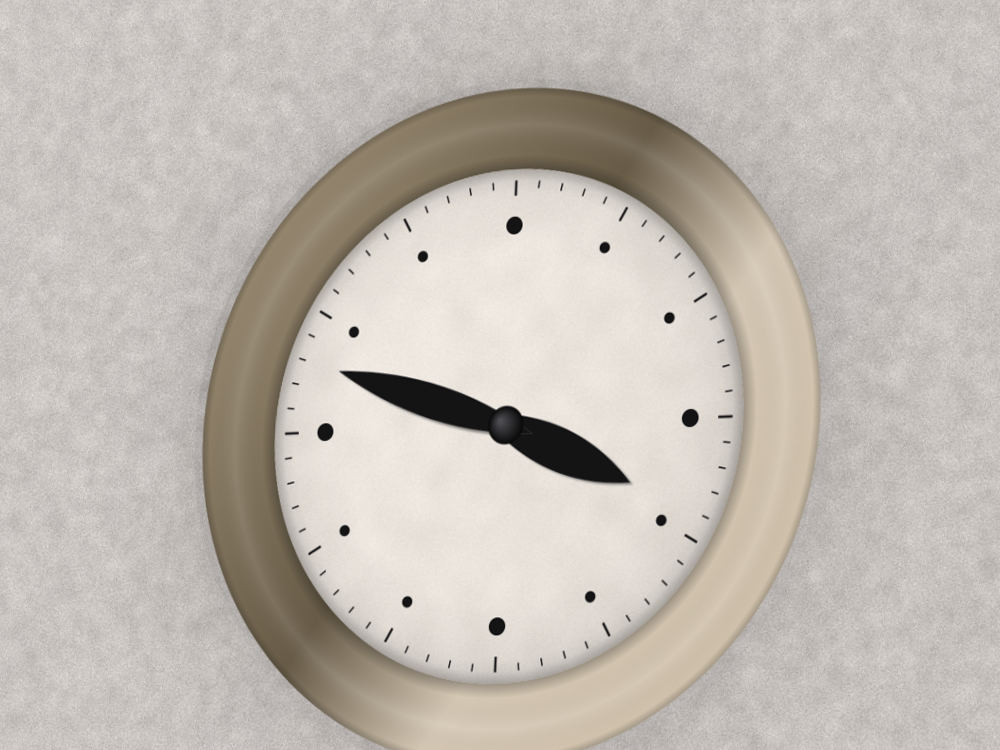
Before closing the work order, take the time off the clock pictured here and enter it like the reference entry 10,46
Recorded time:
3,48
